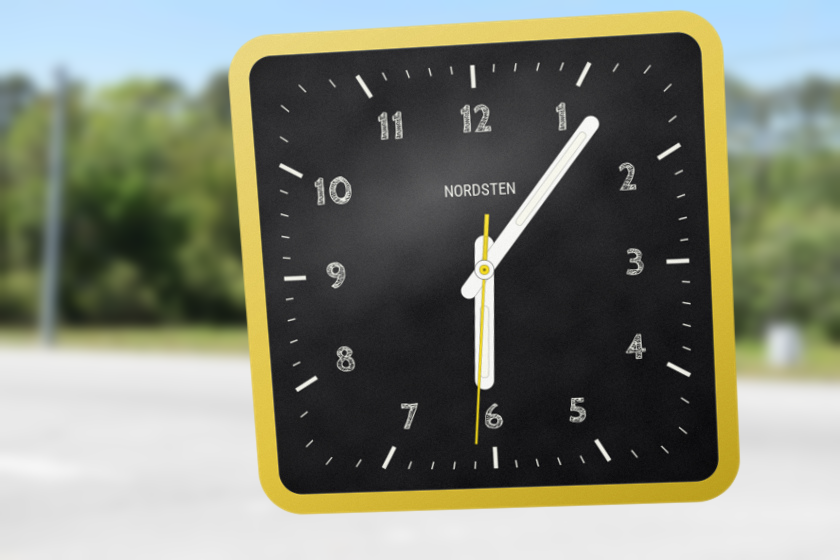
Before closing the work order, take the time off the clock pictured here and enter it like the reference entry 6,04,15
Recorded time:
6,06,31
